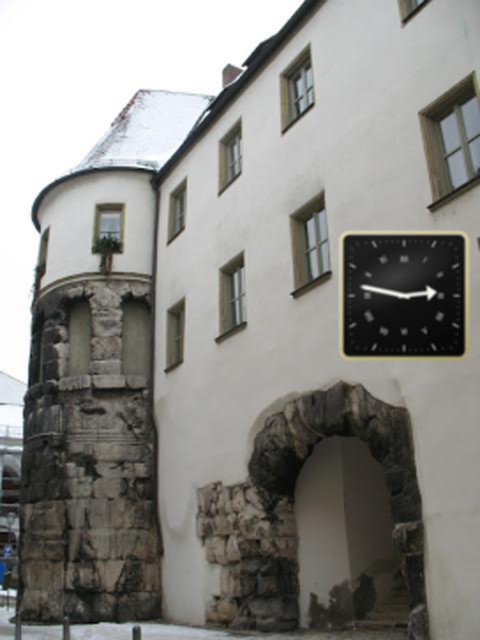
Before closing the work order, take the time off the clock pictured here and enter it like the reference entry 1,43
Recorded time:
2,47
